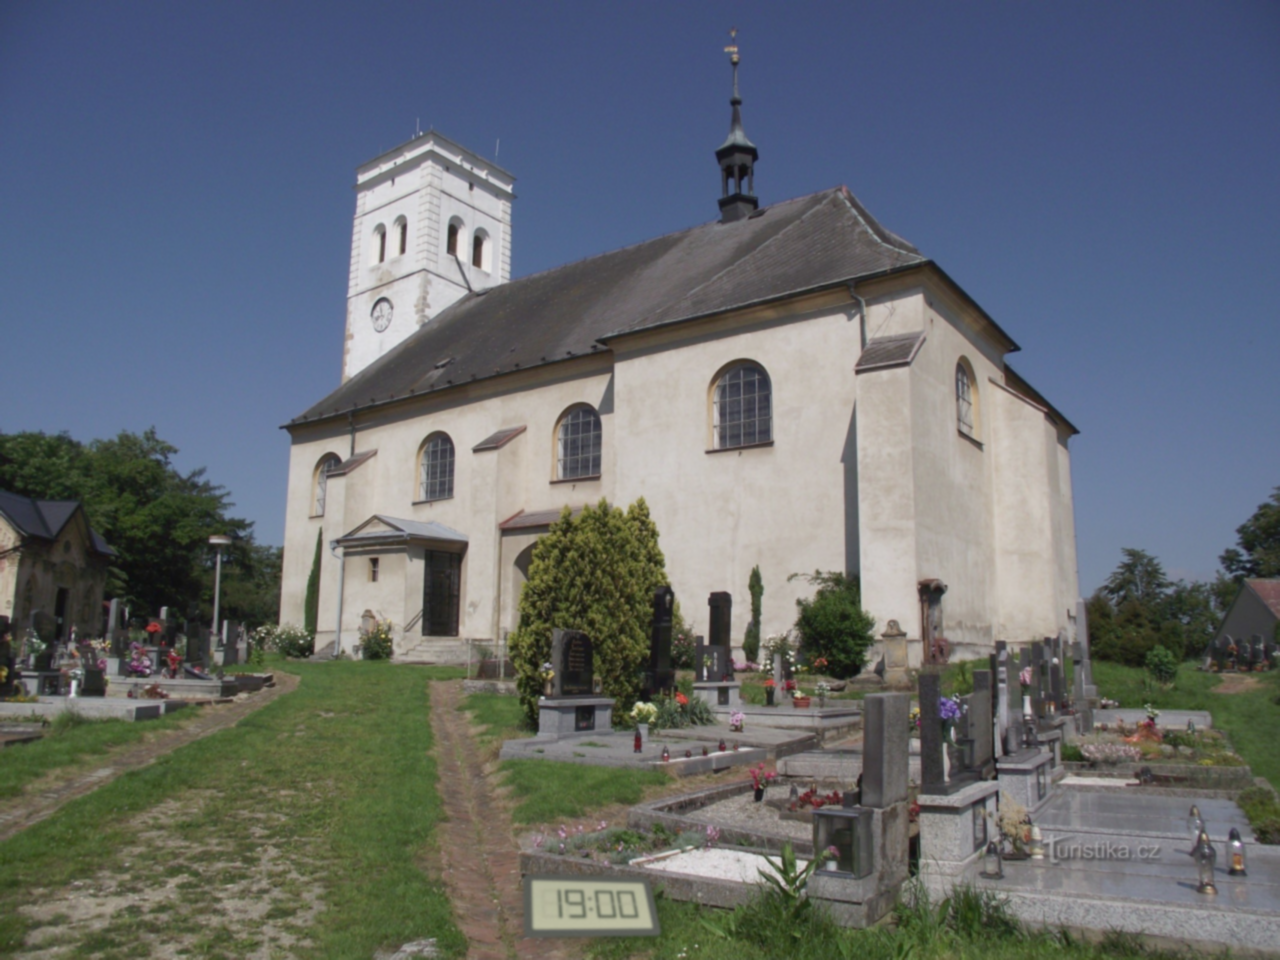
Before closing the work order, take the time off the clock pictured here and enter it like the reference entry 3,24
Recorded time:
19,00
